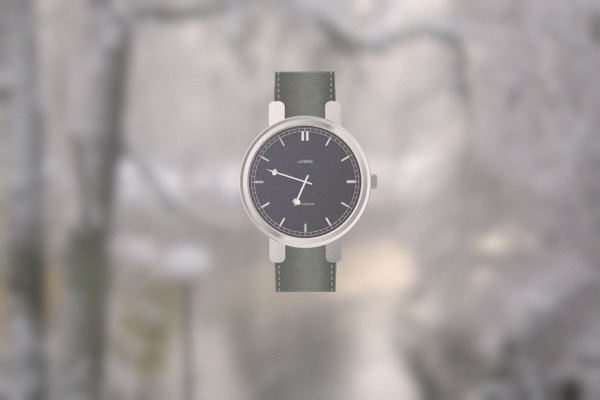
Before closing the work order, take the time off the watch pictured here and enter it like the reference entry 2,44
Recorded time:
6,48
